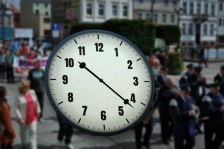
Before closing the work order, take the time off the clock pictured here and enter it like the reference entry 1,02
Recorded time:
10,22
